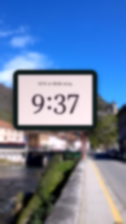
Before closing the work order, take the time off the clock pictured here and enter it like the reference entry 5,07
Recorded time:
9,37
